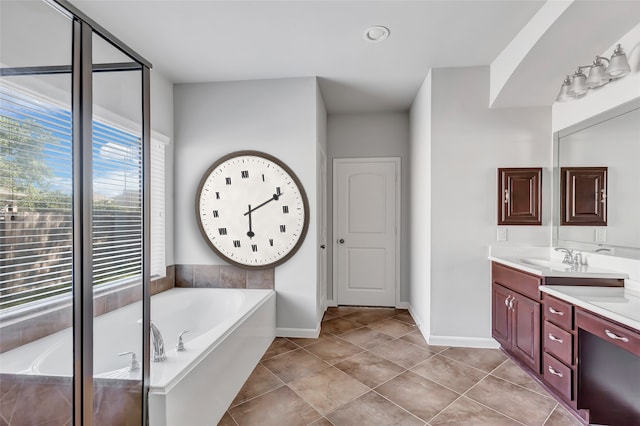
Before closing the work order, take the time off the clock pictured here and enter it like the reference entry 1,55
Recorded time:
6,11
